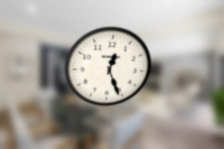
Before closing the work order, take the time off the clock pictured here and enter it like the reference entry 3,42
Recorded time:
12,26
